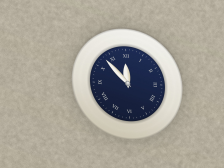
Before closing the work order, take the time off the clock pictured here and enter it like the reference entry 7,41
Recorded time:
11,53
